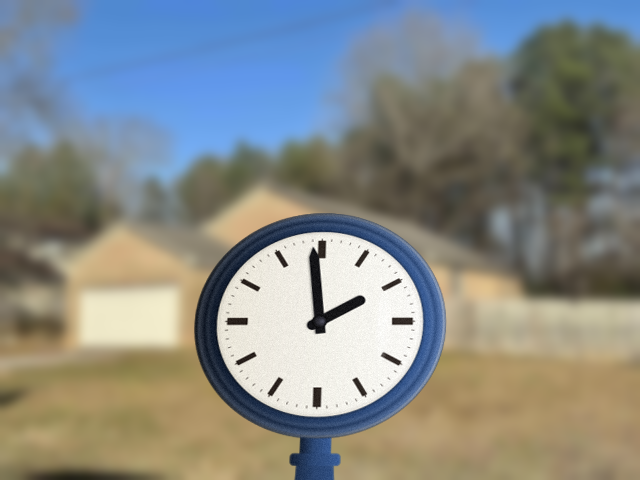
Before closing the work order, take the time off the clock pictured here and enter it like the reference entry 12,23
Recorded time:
1,59
